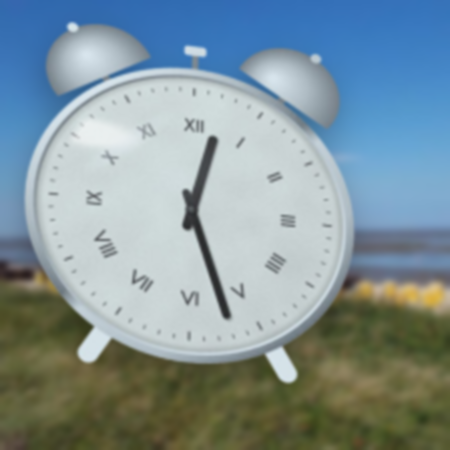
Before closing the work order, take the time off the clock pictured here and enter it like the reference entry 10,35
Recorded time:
12,27
